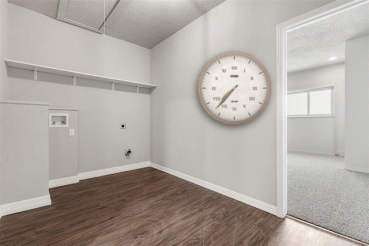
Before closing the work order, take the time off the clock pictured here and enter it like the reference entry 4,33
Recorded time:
7,37
